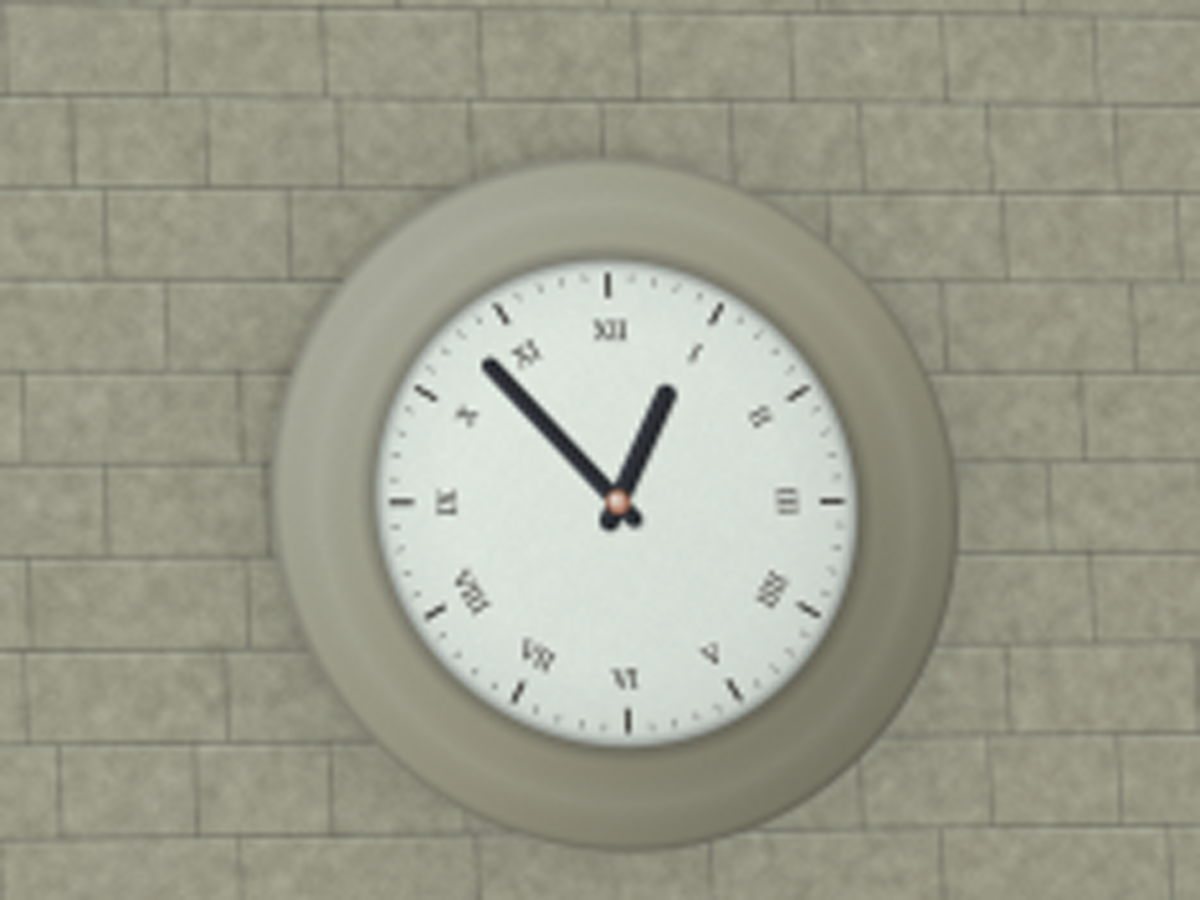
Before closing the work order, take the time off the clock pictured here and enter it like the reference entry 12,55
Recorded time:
12,53
